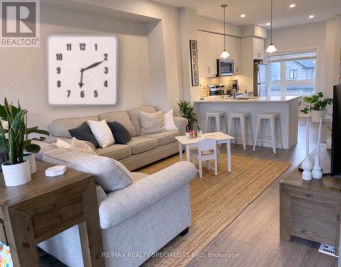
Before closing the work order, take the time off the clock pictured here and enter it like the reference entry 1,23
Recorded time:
6,11
